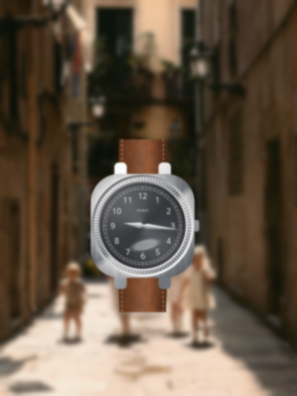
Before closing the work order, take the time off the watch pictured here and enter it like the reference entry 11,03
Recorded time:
9,16
